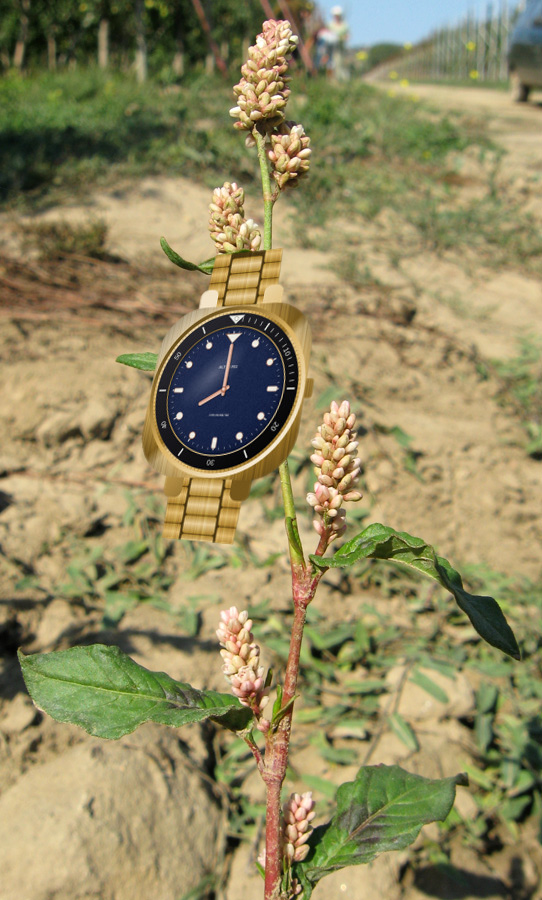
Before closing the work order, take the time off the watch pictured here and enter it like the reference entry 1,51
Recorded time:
8,00
